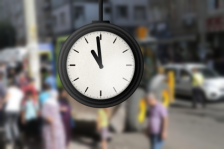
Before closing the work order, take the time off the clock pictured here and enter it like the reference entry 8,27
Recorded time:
10,59
